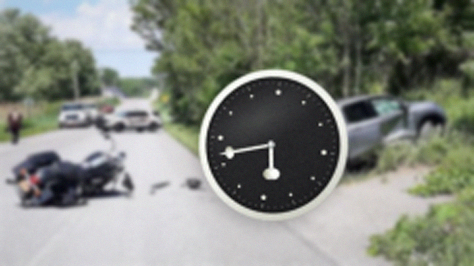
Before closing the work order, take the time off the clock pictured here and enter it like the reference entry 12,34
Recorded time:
5,42
